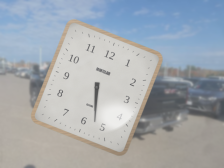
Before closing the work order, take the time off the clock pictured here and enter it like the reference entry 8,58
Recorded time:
5,27
